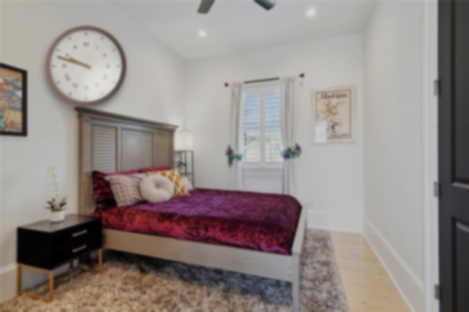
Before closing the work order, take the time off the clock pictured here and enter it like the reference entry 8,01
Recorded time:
9,48
